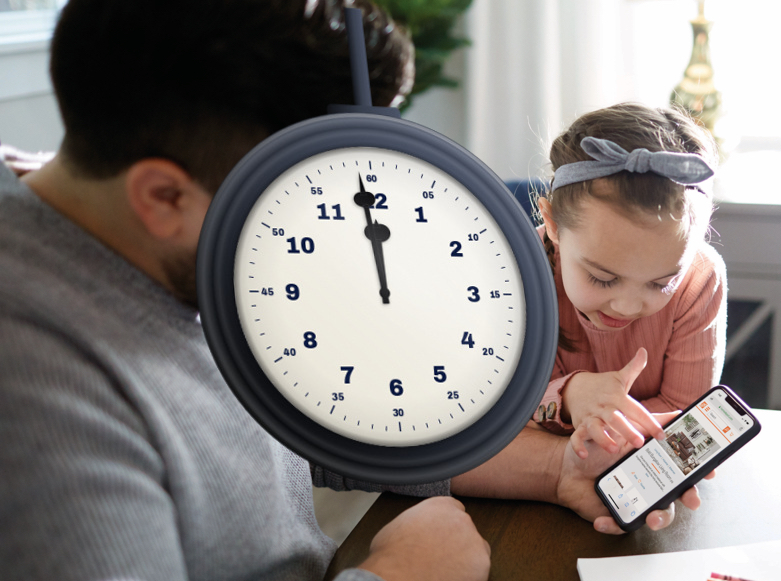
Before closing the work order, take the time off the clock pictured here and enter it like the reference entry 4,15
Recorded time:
11,59
